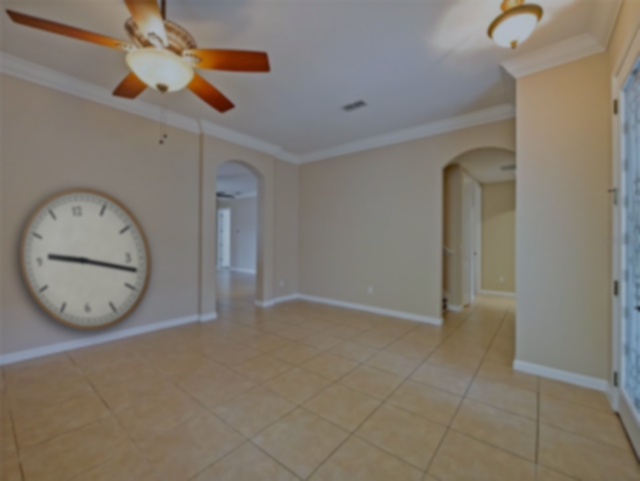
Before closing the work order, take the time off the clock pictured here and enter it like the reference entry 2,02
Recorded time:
9,17
